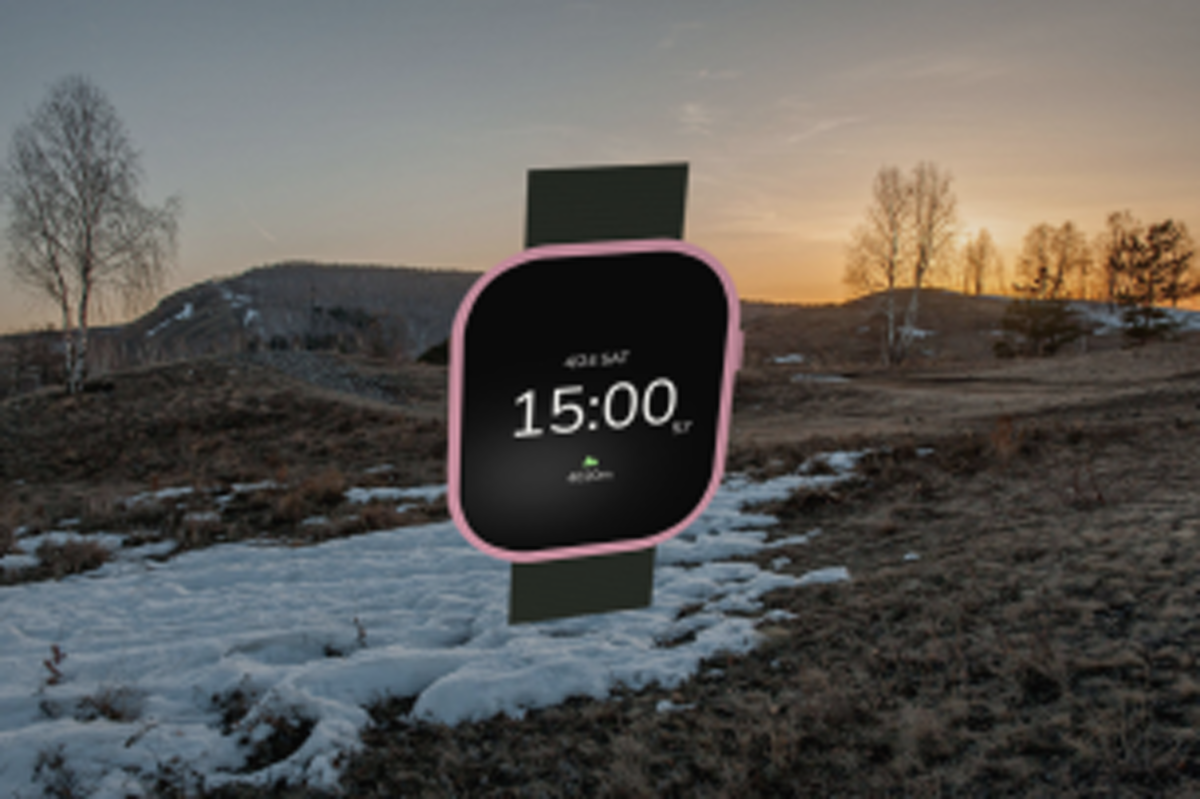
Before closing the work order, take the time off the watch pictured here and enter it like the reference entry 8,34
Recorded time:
15,00
